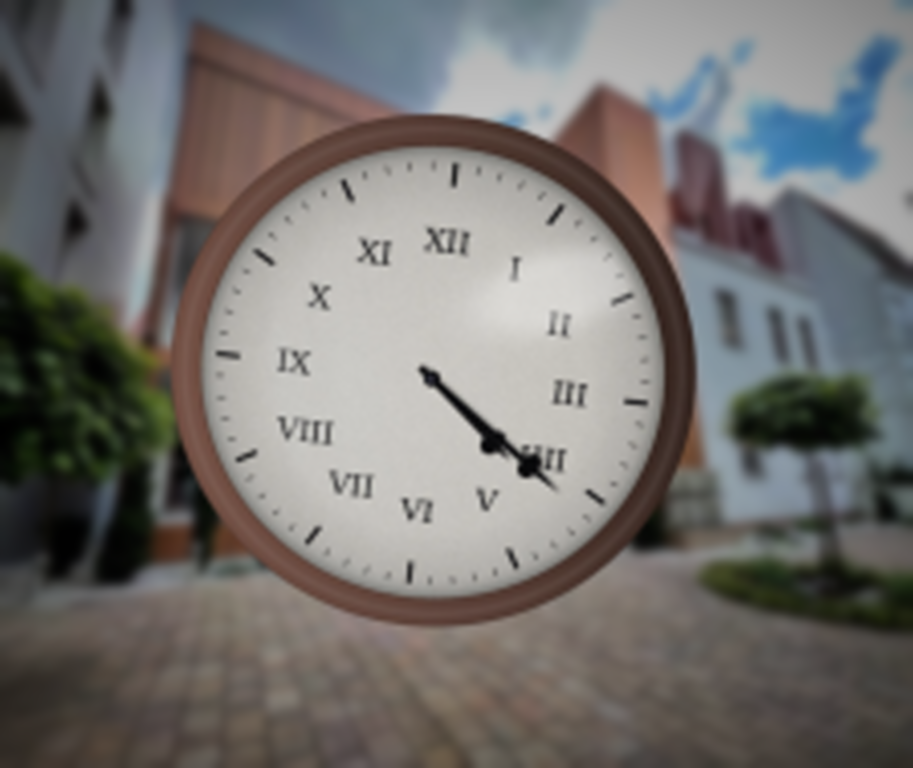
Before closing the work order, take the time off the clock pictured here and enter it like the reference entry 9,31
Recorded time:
4,21
